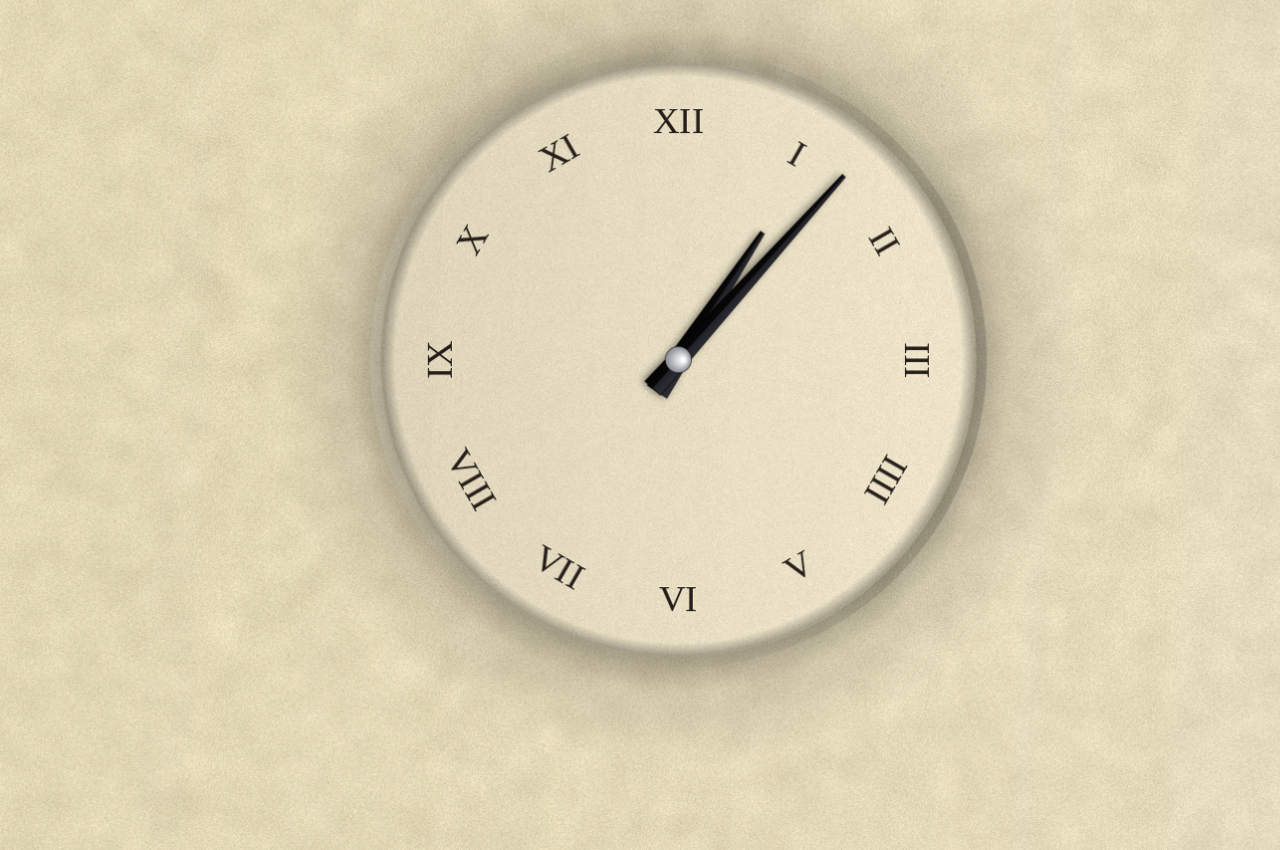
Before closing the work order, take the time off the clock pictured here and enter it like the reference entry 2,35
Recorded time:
1,07
